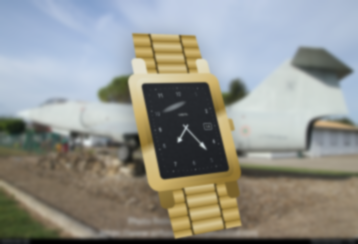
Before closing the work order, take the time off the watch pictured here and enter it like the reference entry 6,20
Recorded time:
7,24
